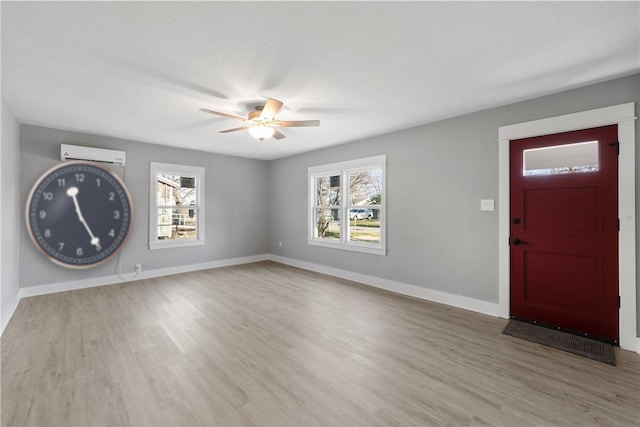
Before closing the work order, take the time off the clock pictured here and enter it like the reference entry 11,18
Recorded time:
11,25
